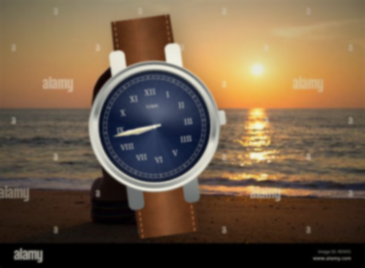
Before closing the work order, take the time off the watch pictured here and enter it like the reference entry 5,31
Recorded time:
8,44
